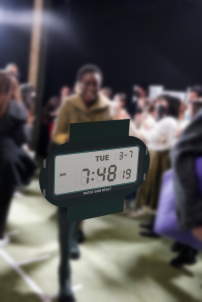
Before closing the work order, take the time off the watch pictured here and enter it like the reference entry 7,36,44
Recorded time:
7,48,19
